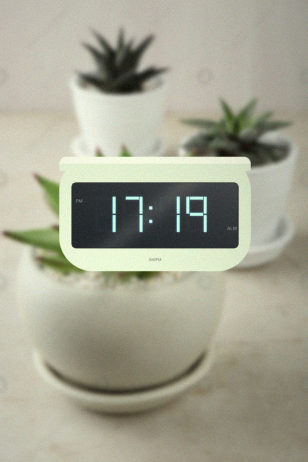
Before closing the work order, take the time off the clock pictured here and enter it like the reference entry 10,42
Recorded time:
17,19
